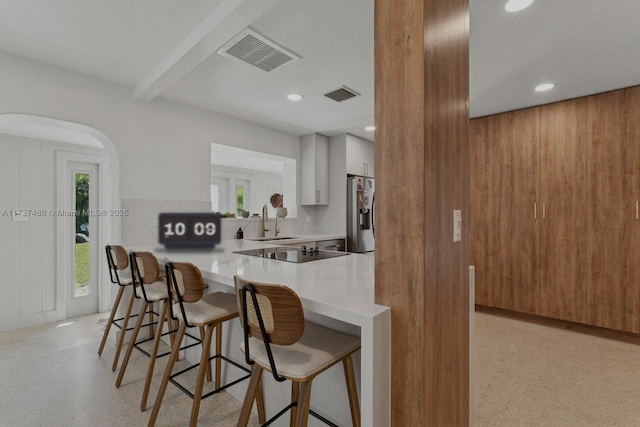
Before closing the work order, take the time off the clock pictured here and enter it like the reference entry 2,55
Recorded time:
10,09
